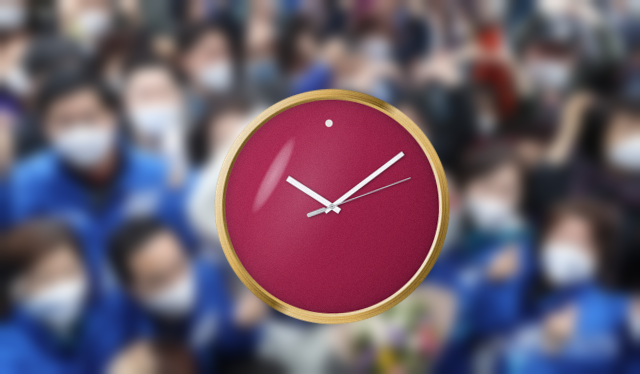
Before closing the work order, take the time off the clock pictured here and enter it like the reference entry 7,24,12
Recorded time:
10,09,12
